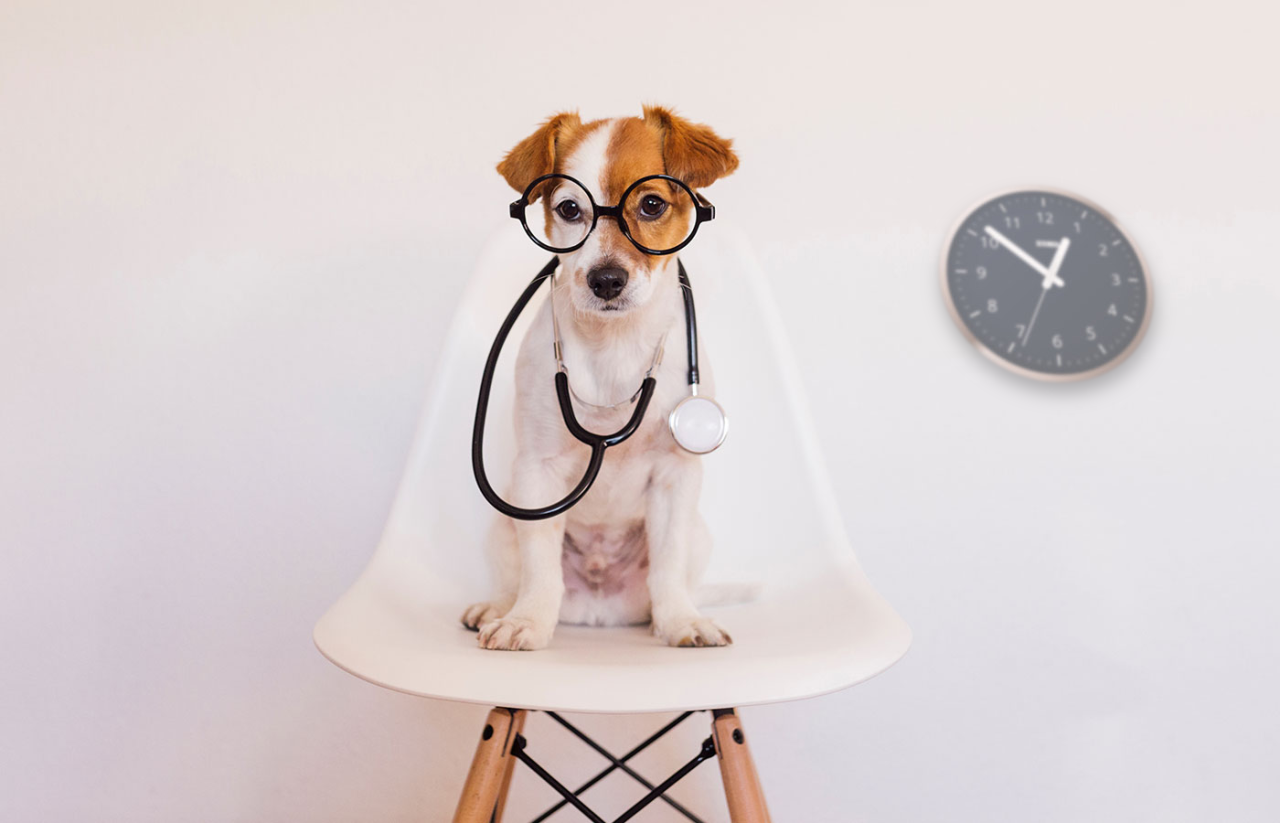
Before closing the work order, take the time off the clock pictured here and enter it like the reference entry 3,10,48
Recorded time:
12,51,34
